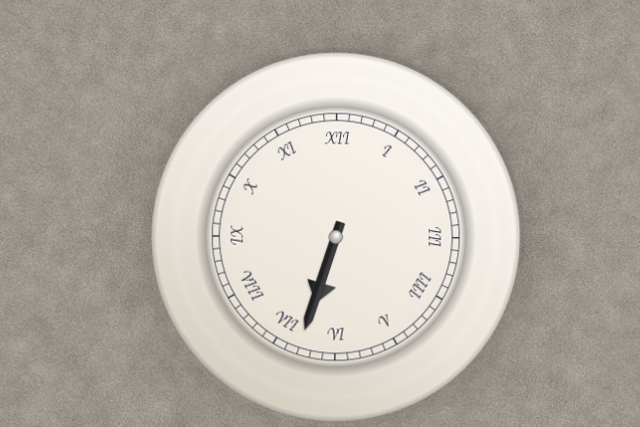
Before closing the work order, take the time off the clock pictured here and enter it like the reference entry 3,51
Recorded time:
6,33
